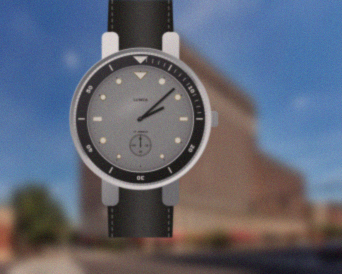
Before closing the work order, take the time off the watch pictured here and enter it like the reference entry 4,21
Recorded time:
2,08
